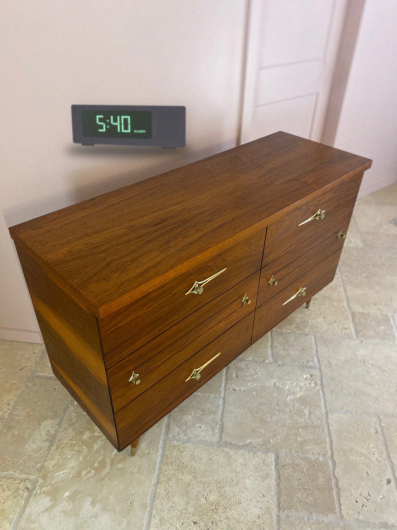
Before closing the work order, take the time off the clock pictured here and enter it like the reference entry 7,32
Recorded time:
5,40
